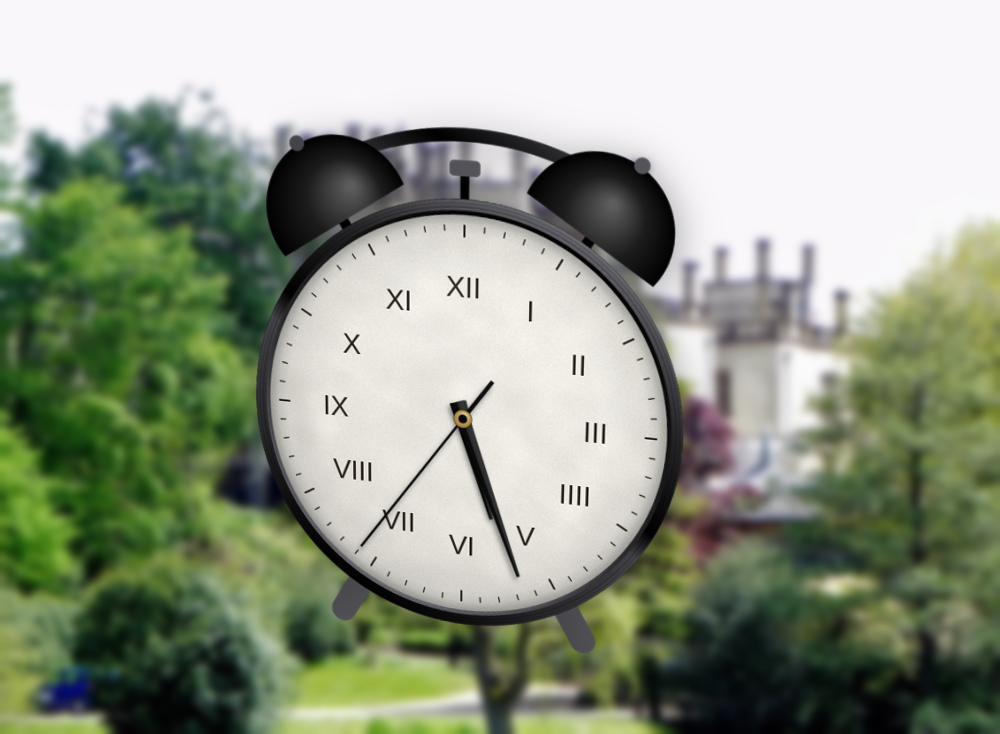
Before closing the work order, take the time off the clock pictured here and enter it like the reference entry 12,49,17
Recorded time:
5,26,36
